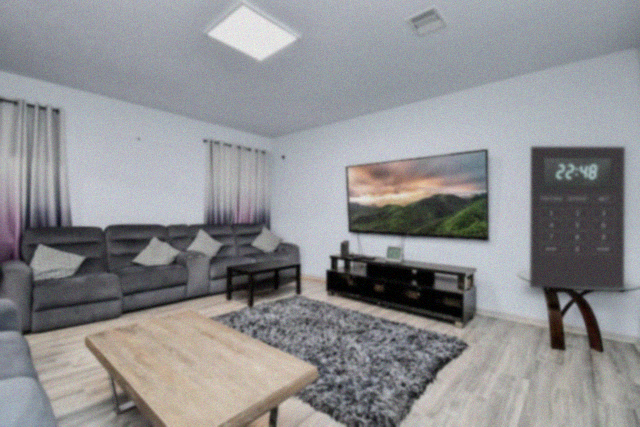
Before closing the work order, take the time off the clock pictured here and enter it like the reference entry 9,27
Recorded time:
22,48
